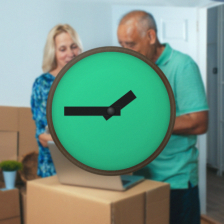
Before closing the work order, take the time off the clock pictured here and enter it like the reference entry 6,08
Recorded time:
1,45
